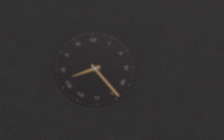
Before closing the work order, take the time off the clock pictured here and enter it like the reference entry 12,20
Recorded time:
8,24
